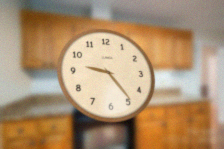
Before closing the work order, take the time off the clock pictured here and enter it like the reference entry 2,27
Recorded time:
9,24
